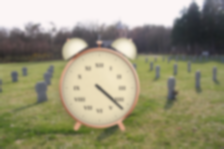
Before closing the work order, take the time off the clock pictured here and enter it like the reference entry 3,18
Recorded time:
4,22
